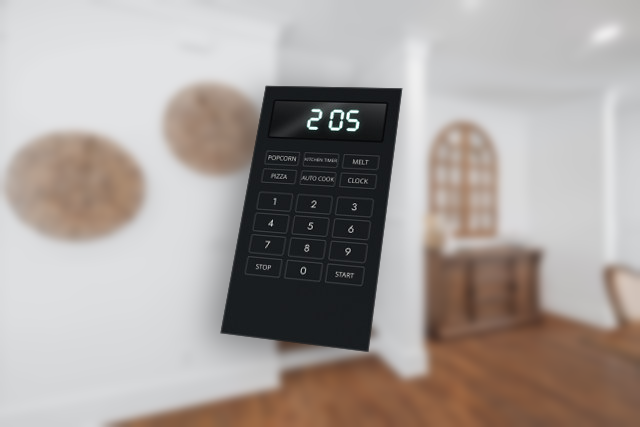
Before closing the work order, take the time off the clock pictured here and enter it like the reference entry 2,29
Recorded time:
2,05
